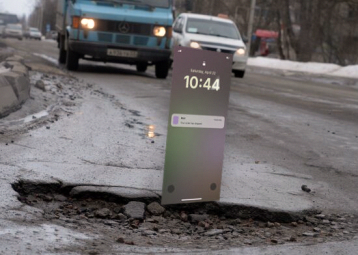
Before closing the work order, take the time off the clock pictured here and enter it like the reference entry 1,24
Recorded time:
10,44
